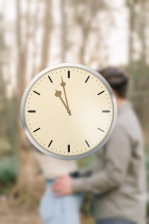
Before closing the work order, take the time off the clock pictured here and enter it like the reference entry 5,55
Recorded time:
10,58
